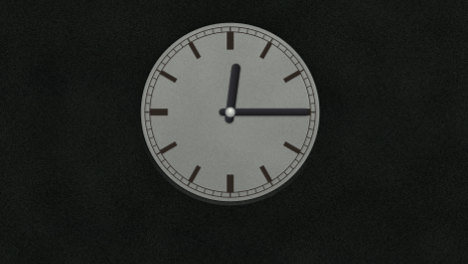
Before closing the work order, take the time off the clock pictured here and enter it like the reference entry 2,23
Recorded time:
12,15
